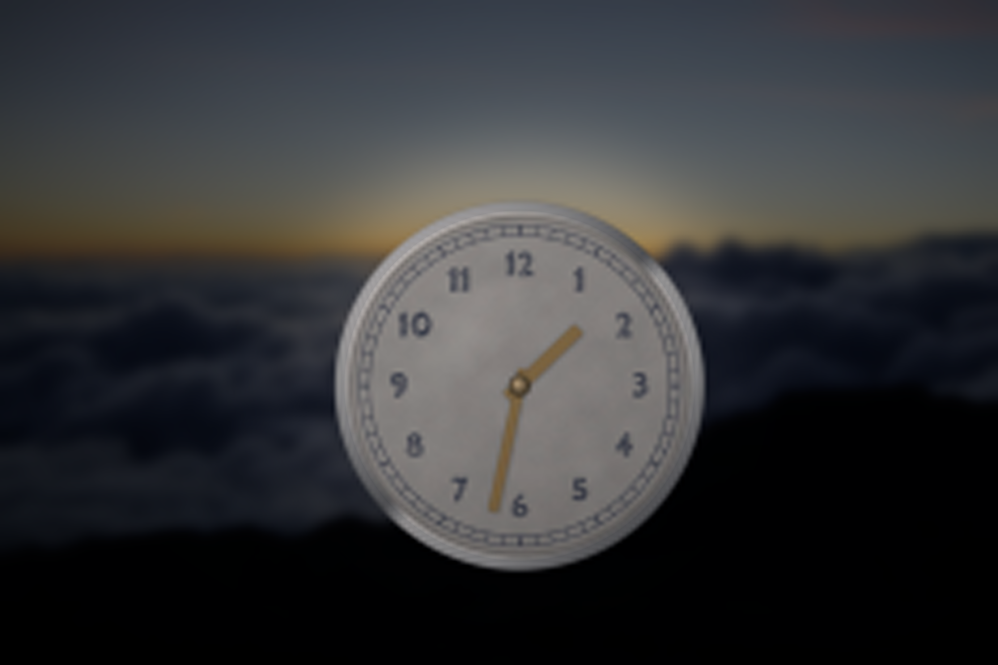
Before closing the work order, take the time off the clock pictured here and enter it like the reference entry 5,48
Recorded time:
1,32
